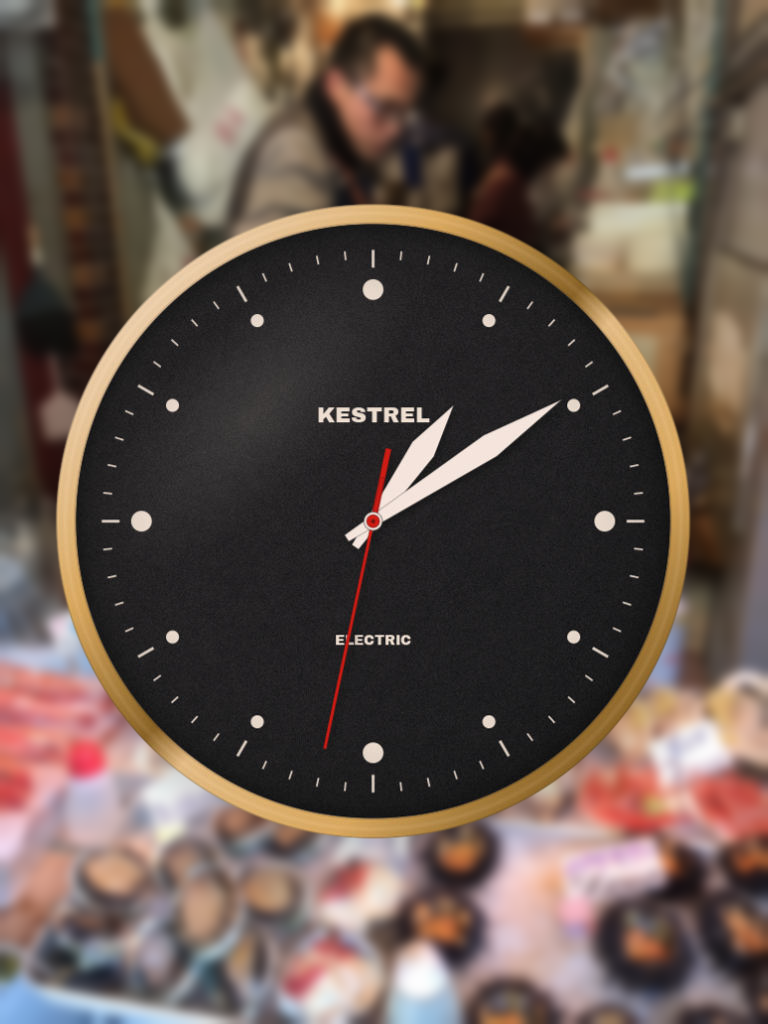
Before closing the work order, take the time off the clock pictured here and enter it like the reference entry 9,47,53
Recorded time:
1,09,32
